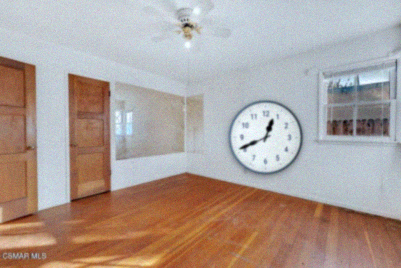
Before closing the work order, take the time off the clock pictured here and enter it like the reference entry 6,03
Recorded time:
12,41
